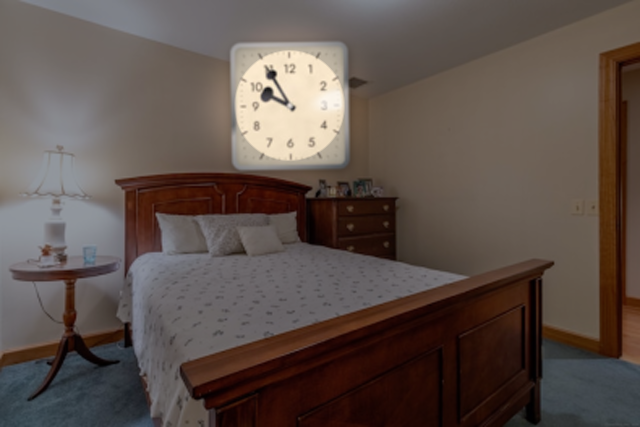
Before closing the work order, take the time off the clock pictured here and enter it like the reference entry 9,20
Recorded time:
9,55
